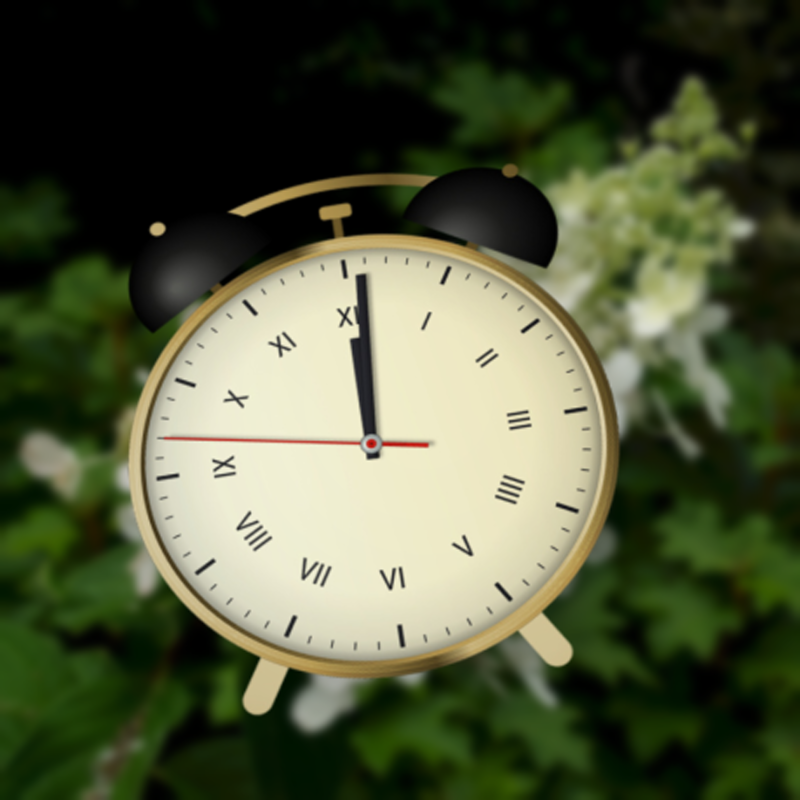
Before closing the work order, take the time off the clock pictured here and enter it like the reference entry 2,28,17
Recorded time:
12,00,47
